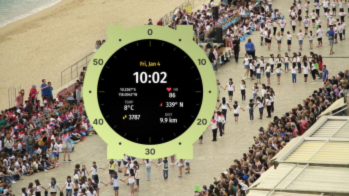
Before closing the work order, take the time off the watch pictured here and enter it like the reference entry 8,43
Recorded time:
10,02
